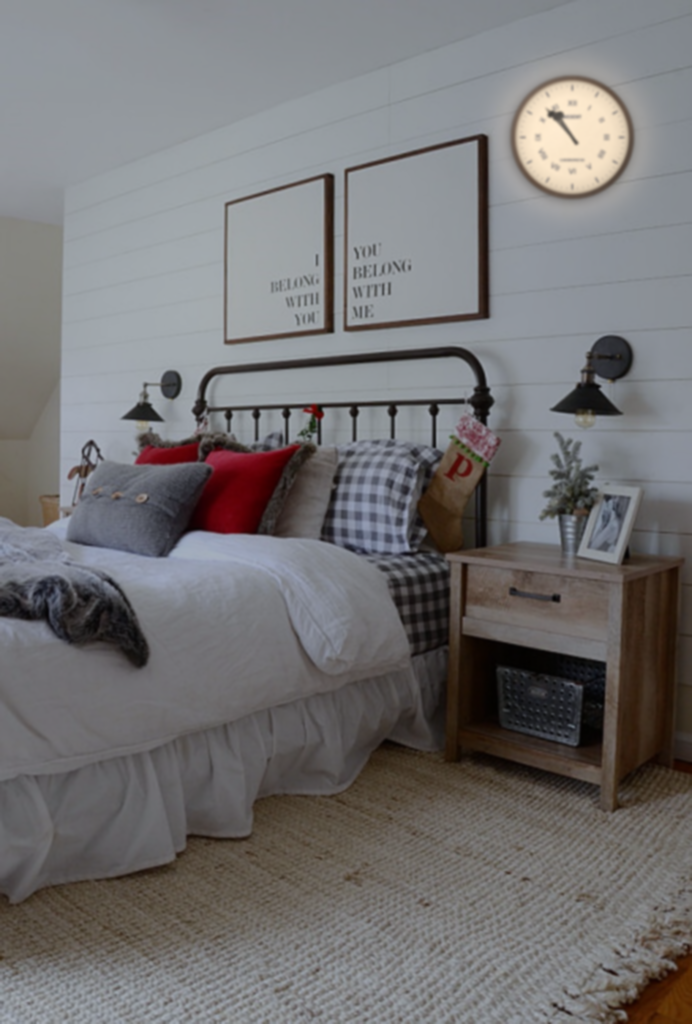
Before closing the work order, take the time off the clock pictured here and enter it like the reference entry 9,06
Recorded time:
10,53
